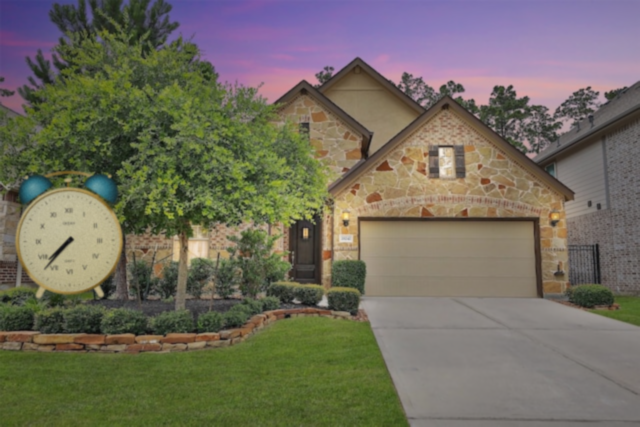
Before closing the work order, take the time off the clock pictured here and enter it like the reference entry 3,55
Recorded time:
7,37
